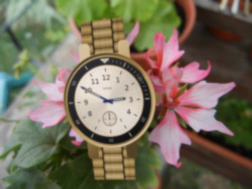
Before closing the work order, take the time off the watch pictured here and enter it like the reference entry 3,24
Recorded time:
2,50
